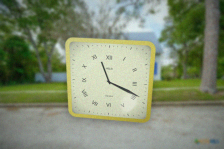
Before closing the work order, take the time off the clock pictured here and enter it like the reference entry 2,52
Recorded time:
11,19
